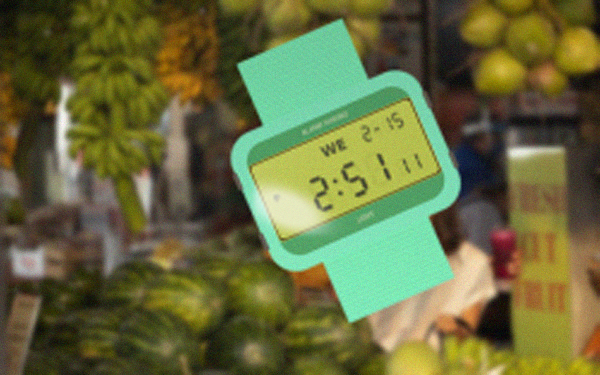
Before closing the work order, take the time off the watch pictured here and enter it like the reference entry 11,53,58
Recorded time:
2,51,11
